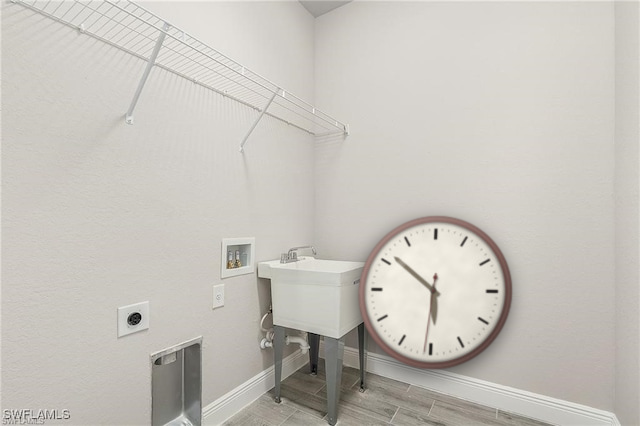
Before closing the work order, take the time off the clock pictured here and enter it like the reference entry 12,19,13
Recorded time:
5,51,31
